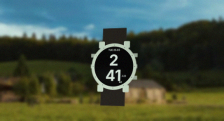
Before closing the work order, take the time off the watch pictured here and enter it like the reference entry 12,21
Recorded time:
2,41
